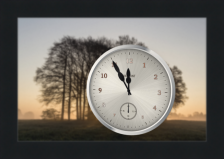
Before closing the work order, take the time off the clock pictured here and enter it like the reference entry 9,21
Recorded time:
11,55
